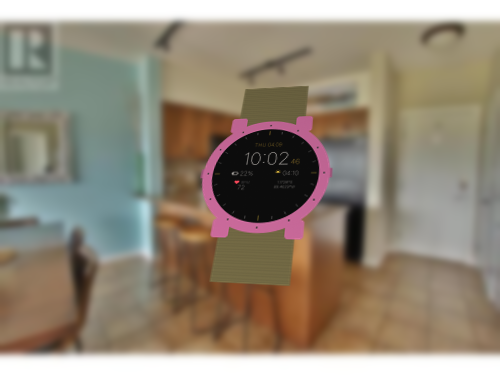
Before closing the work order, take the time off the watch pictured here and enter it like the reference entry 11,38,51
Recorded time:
10,02,46
